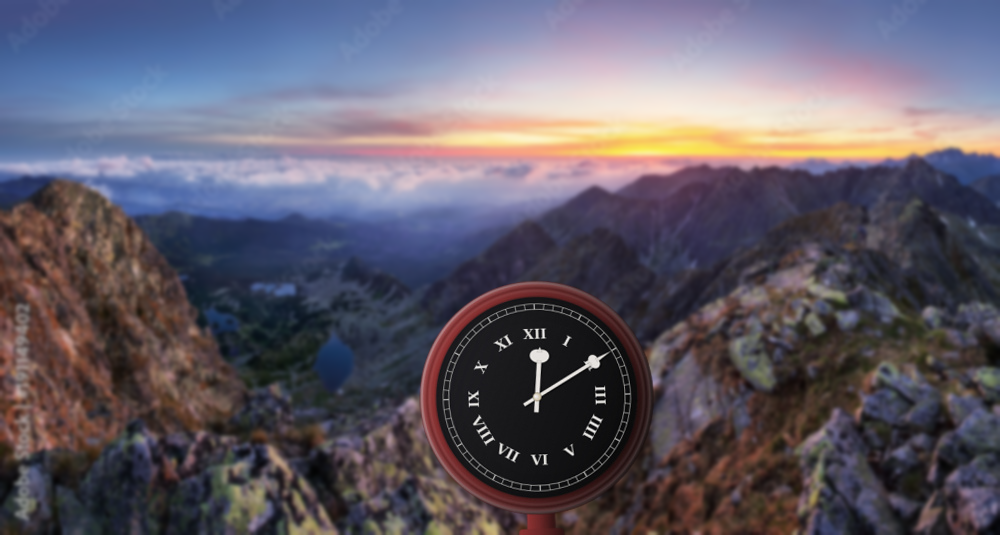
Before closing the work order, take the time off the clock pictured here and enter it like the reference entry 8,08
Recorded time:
12,10
